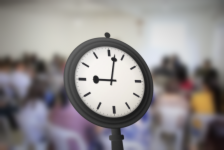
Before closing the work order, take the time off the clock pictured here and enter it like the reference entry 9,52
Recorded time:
9,02
